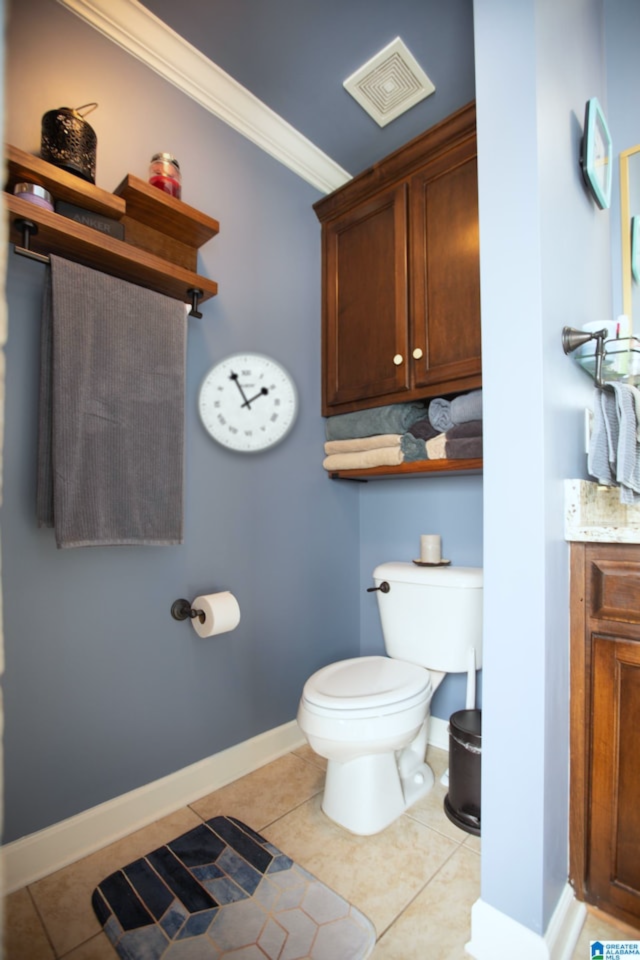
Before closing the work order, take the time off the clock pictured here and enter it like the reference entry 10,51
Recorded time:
1,56
